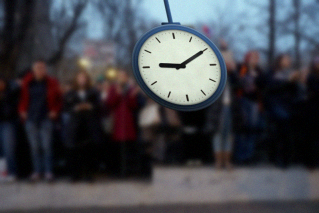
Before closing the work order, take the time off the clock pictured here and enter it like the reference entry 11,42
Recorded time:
9,10
